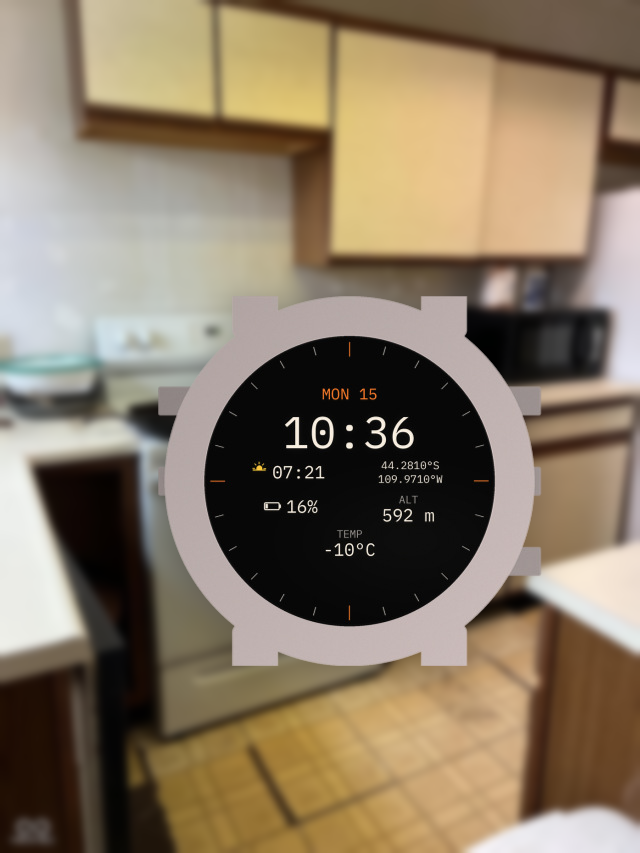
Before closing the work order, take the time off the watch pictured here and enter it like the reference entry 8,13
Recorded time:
10,36
